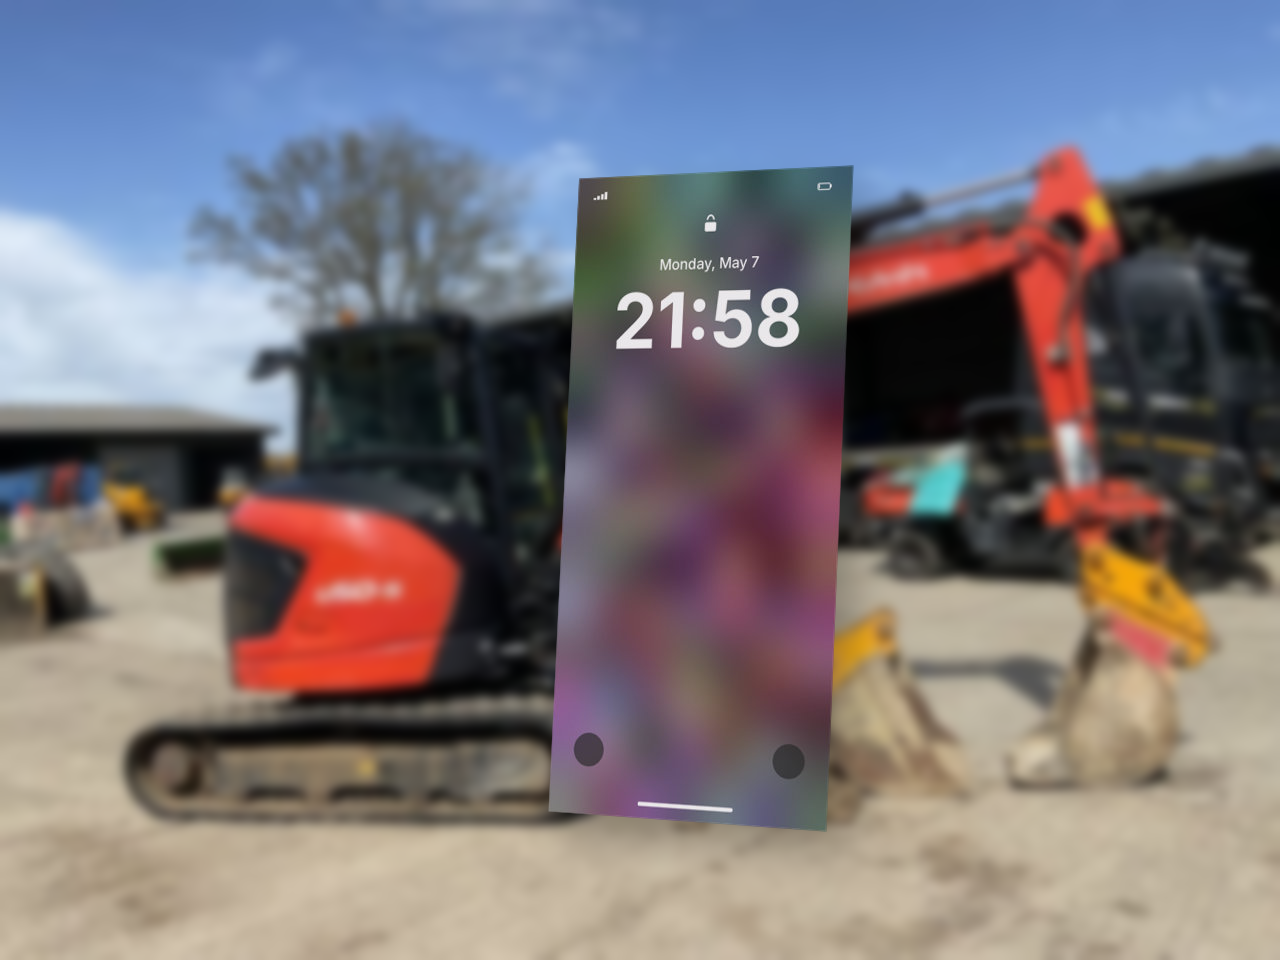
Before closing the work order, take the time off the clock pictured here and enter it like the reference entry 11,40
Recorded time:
21,58
